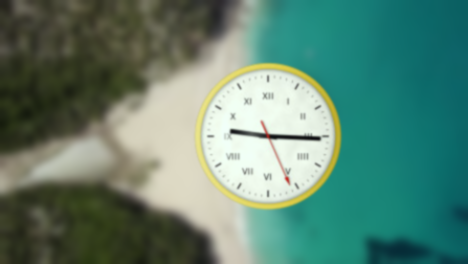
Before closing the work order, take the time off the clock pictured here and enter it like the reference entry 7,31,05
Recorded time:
9,15,26
